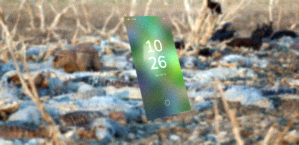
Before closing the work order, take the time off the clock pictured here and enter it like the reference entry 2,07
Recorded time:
10,26
